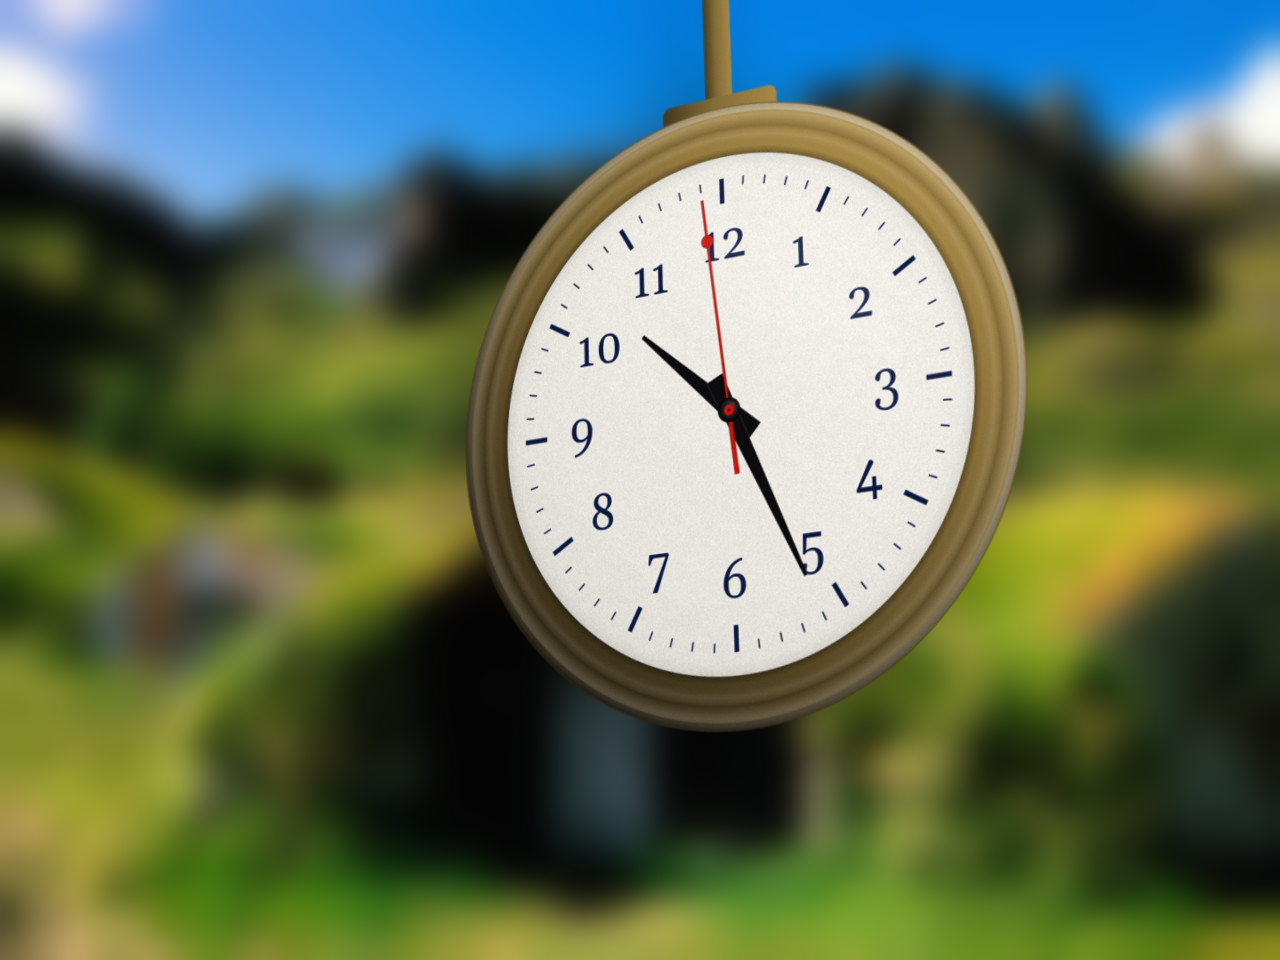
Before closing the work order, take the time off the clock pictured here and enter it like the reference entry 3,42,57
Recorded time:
10,25,59
